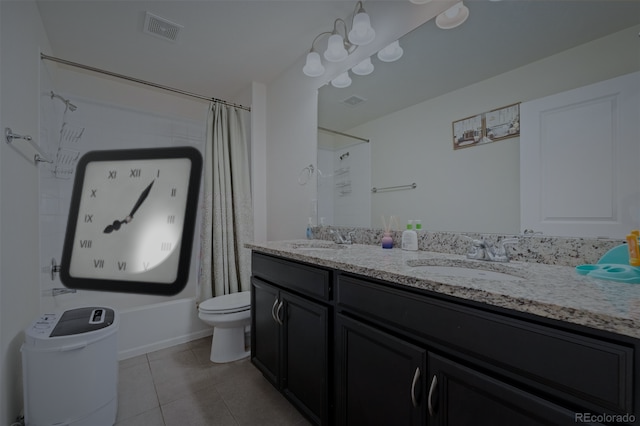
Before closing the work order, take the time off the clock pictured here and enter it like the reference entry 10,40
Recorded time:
8,05
